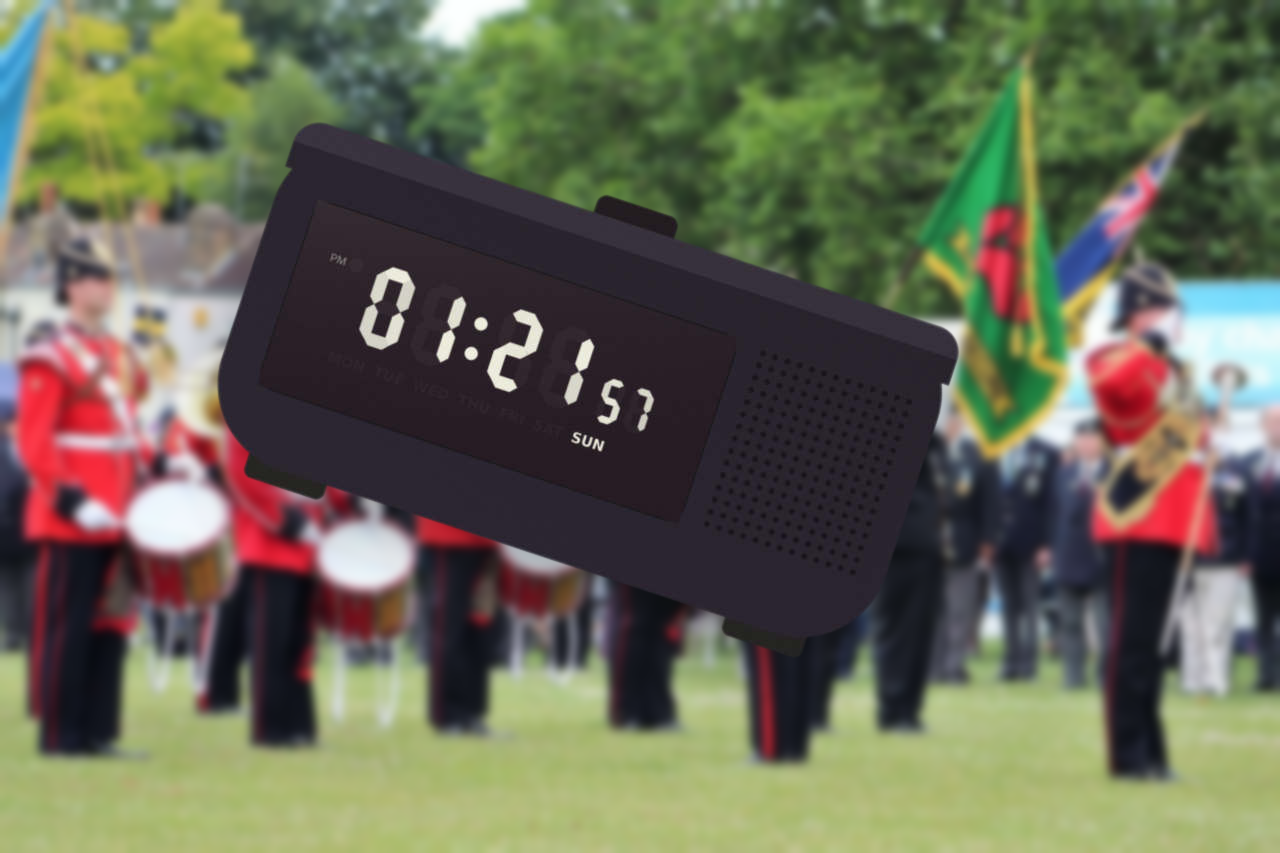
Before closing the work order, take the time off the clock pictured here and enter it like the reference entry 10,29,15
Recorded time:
1,21,57
